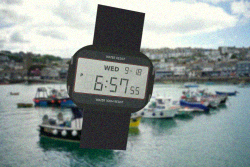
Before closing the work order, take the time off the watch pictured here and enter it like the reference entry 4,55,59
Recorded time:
6,57,55
